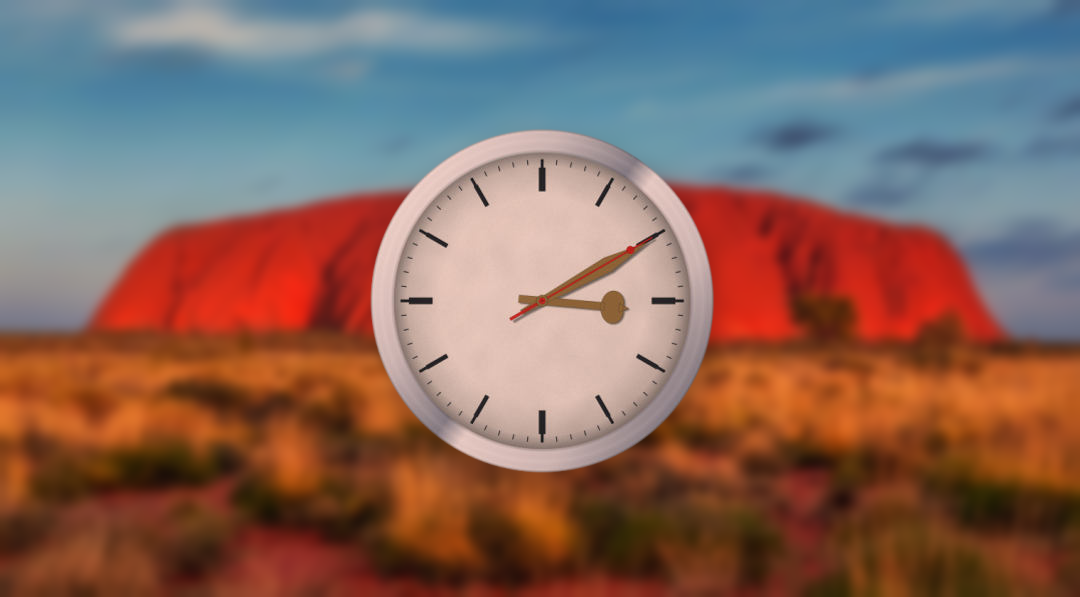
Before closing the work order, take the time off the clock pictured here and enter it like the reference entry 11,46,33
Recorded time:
3,10,10
